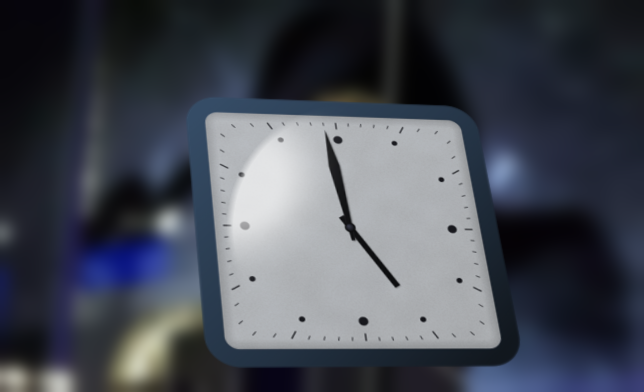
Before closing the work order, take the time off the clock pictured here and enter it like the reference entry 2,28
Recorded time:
4,59
